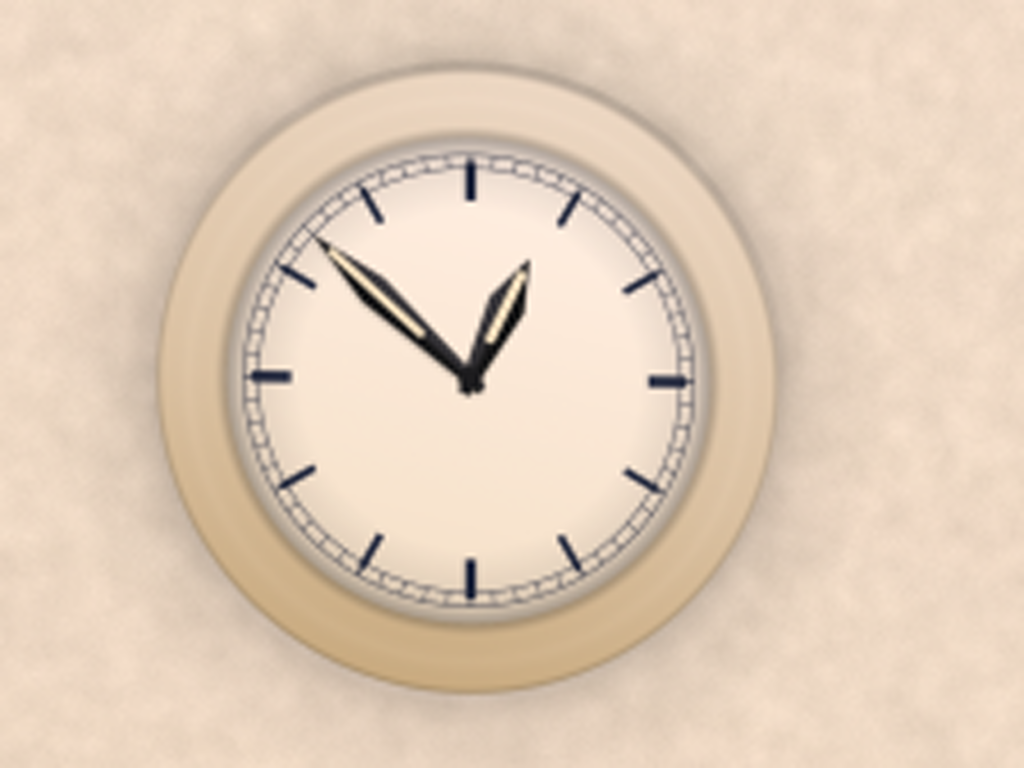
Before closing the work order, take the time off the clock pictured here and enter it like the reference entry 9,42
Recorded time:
12,52
